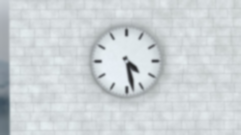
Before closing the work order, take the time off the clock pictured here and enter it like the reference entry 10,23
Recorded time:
4,28
